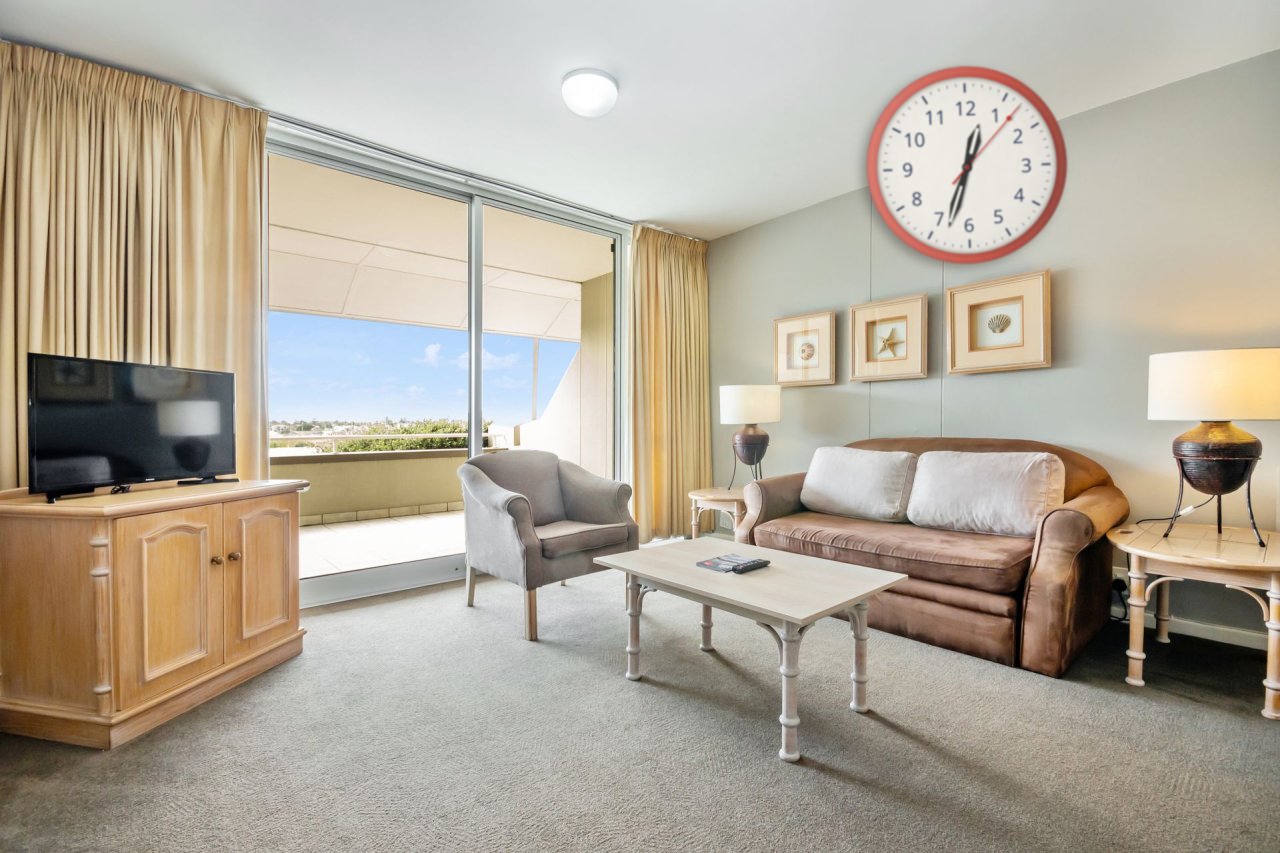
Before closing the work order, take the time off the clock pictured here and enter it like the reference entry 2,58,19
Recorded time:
12,33,07
